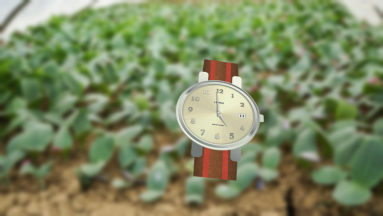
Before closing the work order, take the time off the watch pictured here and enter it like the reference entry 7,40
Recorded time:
4,59
